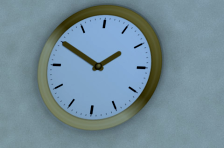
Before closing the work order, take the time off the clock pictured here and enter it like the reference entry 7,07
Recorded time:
1,50
